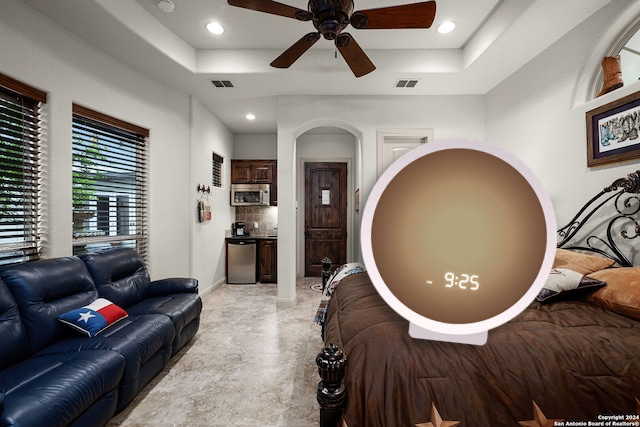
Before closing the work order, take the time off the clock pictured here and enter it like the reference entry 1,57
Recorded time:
9,25
